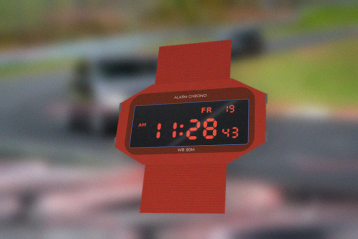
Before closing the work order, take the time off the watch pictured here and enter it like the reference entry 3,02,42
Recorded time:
11,28,43
